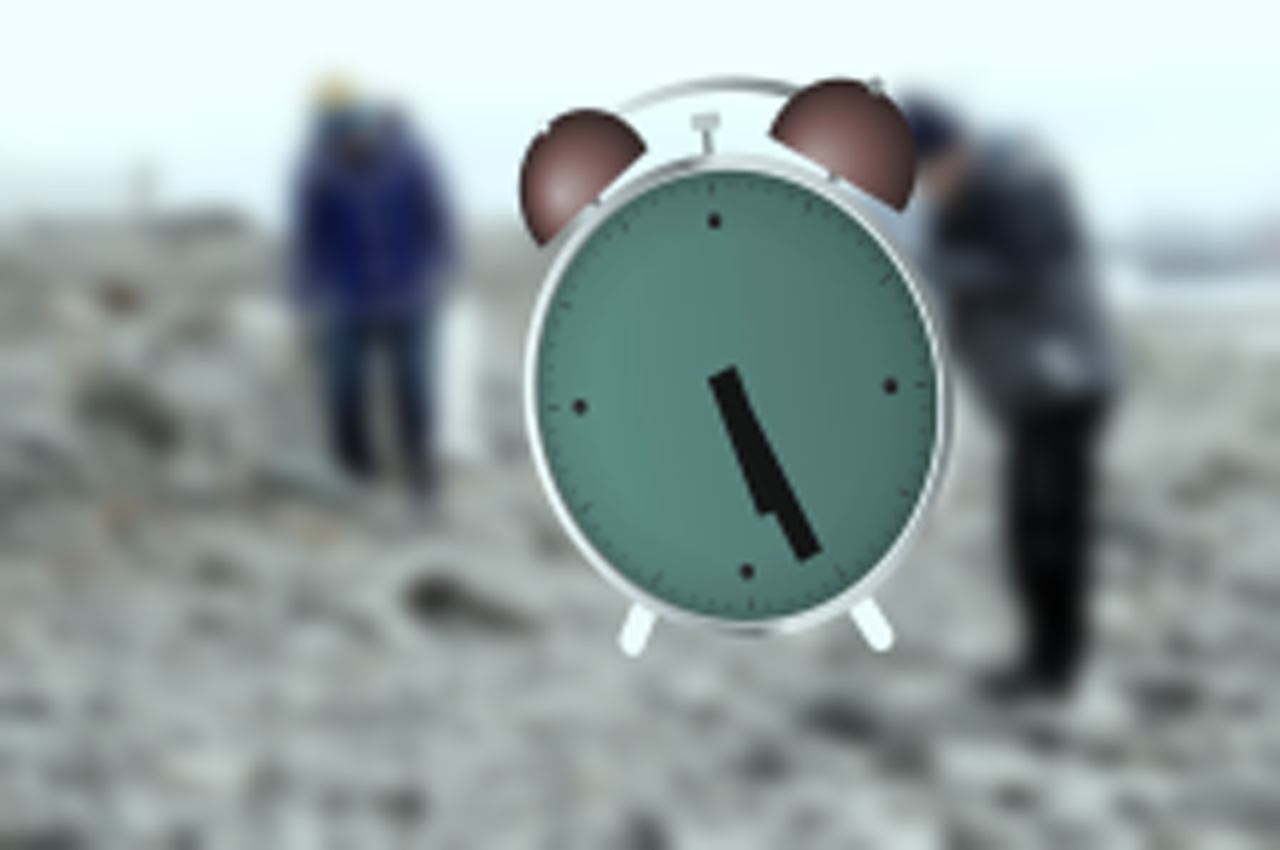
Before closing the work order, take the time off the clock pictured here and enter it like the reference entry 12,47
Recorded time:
5,26
